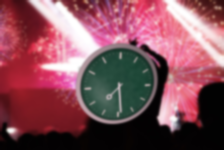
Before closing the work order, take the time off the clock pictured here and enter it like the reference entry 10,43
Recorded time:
7,29
